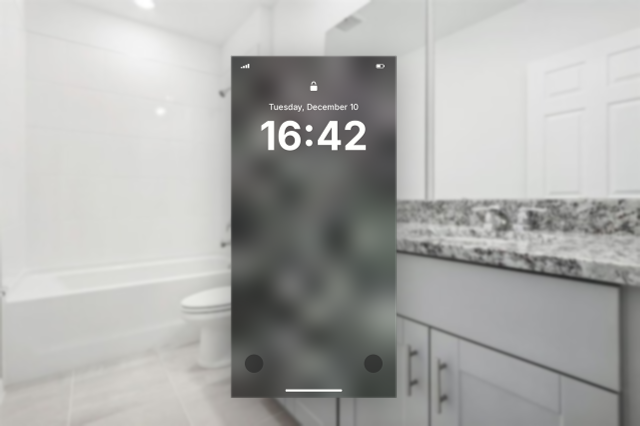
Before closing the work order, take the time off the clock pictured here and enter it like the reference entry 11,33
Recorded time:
16,42
